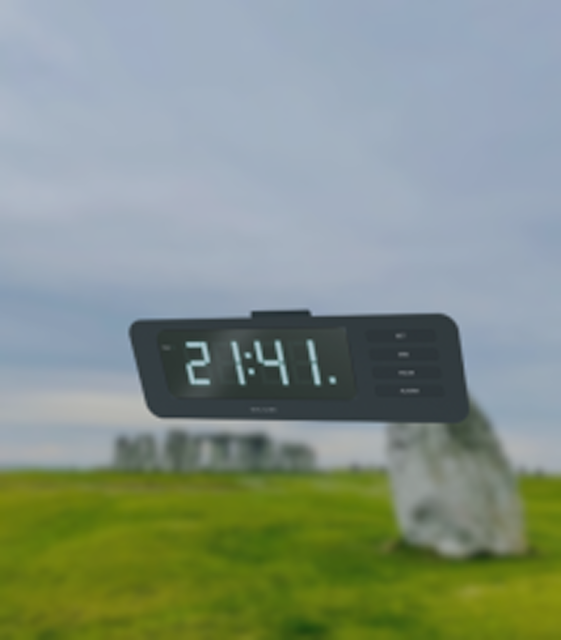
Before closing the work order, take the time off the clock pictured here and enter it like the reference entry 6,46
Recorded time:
21,41
